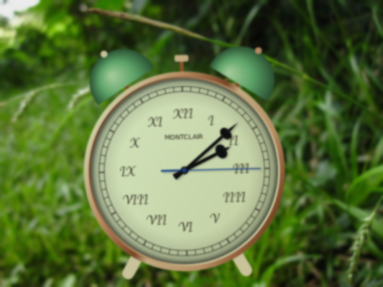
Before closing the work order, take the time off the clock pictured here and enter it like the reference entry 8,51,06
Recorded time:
2,08,15
